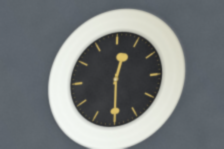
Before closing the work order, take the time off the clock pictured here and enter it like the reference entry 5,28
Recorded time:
12,30
